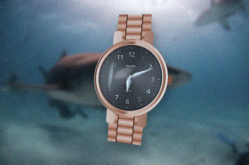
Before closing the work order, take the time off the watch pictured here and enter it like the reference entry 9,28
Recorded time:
6,11
